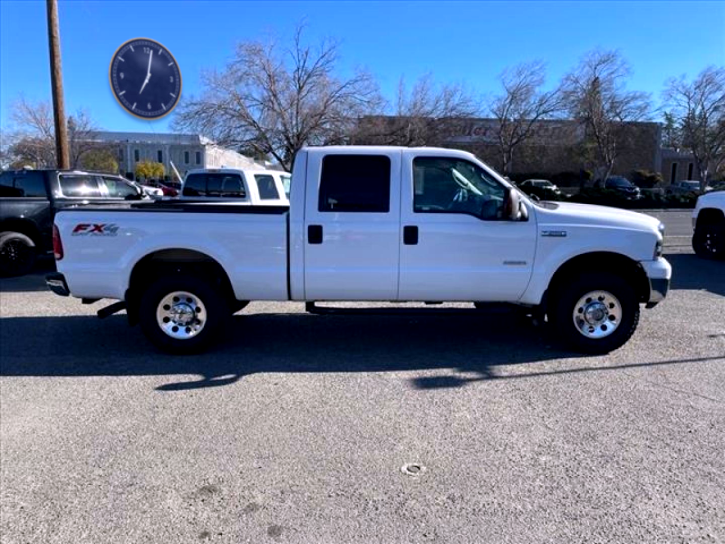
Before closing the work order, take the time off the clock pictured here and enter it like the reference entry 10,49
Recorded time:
7,02
